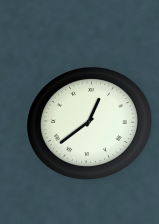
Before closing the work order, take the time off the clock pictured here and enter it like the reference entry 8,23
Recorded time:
12,38
